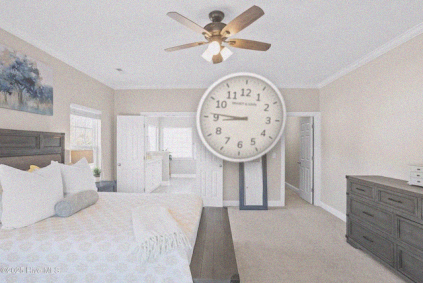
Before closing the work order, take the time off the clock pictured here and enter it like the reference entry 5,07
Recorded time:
8,46
